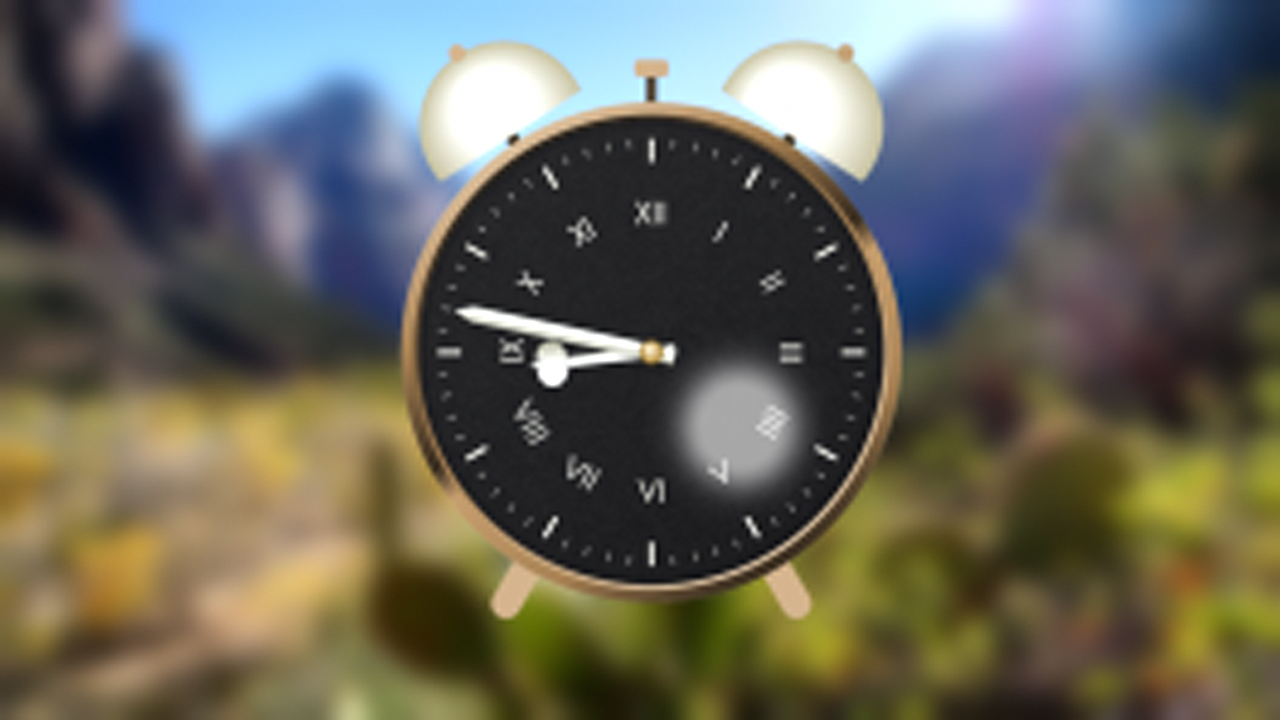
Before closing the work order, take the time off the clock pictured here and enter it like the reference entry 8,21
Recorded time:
8,47
